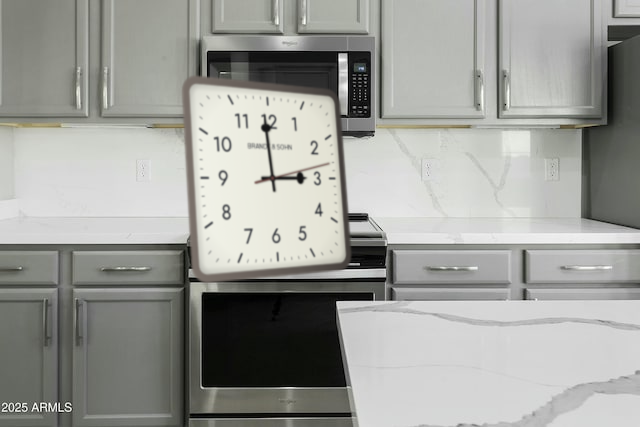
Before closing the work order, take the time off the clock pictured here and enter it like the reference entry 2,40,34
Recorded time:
2,59,13
